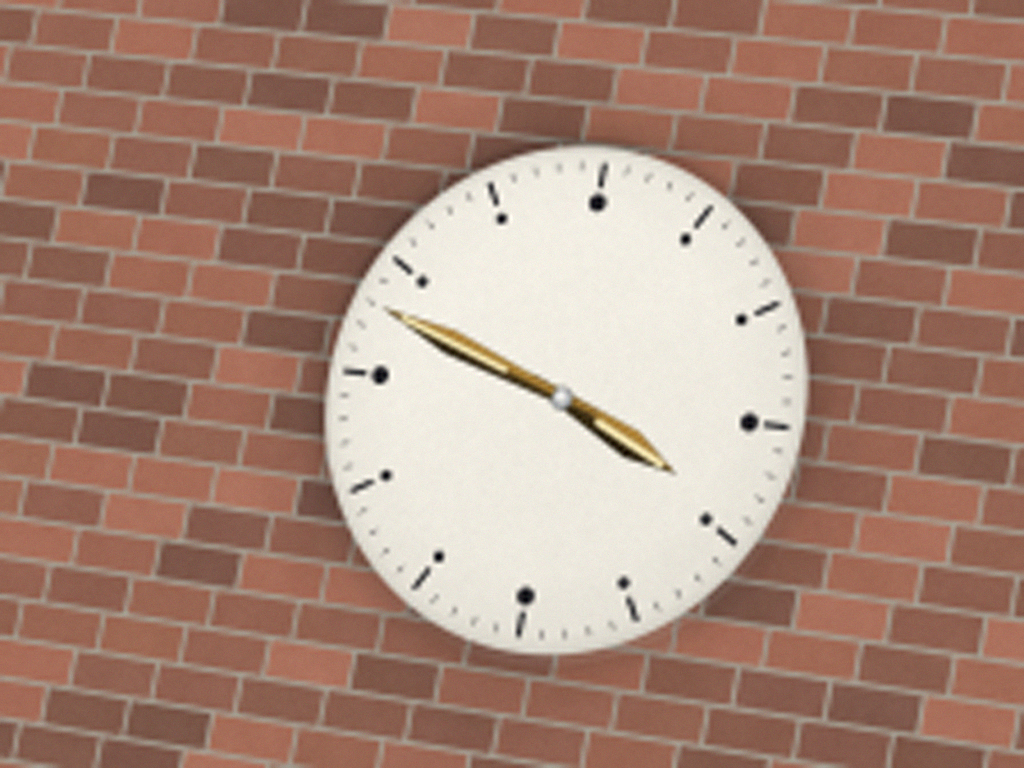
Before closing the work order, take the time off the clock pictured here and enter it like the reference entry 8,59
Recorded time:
3,48
